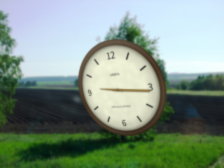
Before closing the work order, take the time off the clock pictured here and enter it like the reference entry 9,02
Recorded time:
9,16
